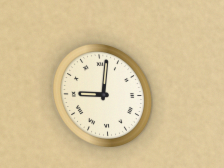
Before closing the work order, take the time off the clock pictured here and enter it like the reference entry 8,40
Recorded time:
9,02
